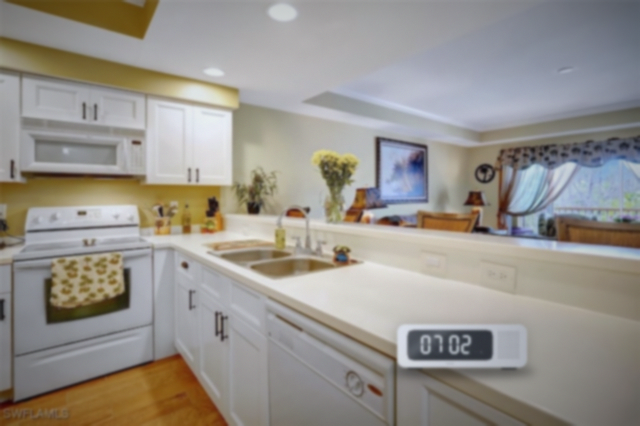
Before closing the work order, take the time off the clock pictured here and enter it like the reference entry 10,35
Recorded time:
7,02
